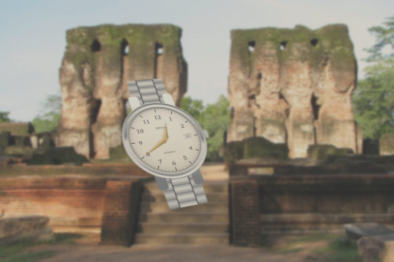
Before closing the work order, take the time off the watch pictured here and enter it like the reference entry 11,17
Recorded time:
12,40
